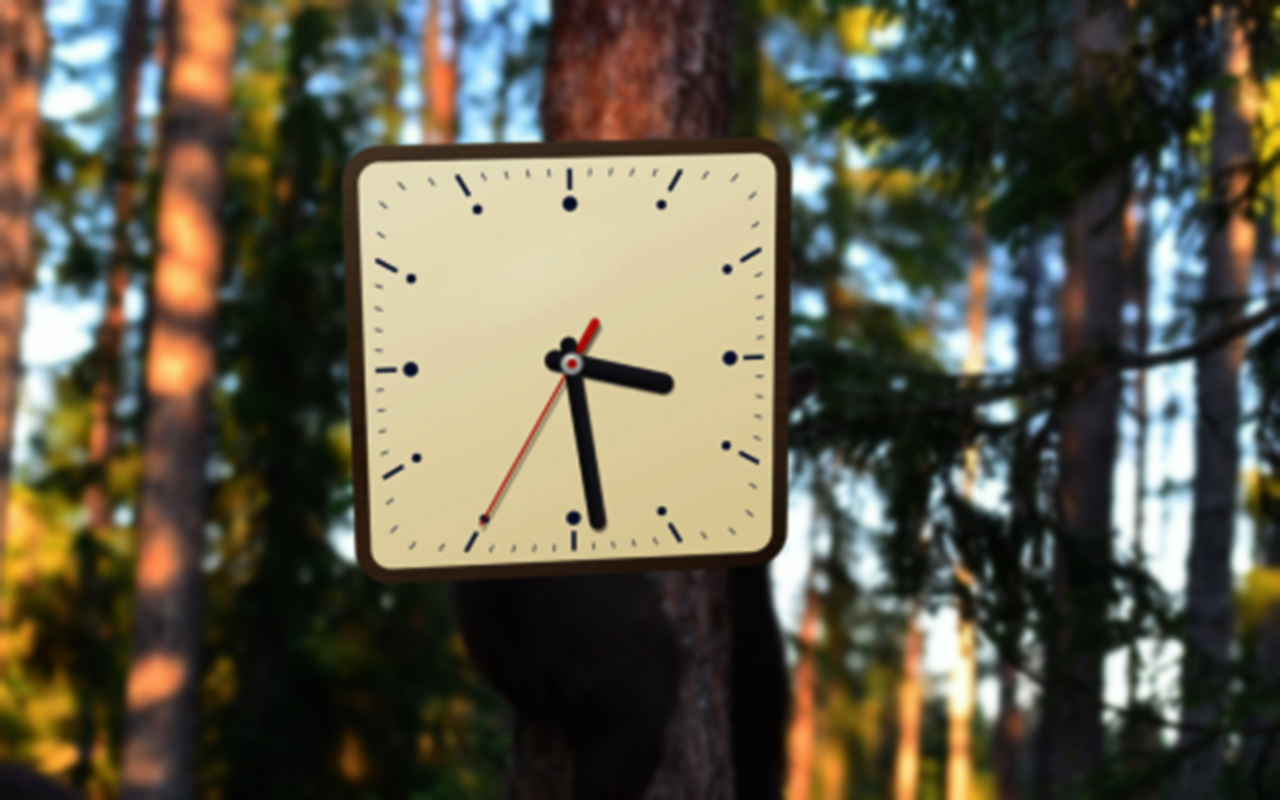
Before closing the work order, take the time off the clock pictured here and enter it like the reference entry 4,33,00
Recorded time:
3,28,35
